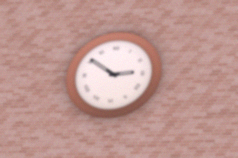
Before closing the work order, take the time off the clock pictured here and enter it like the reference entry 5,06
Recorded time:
2,51
